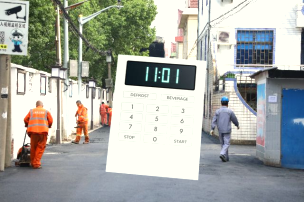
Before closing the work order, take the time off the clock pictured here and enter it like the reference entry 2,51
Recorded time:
11,01
